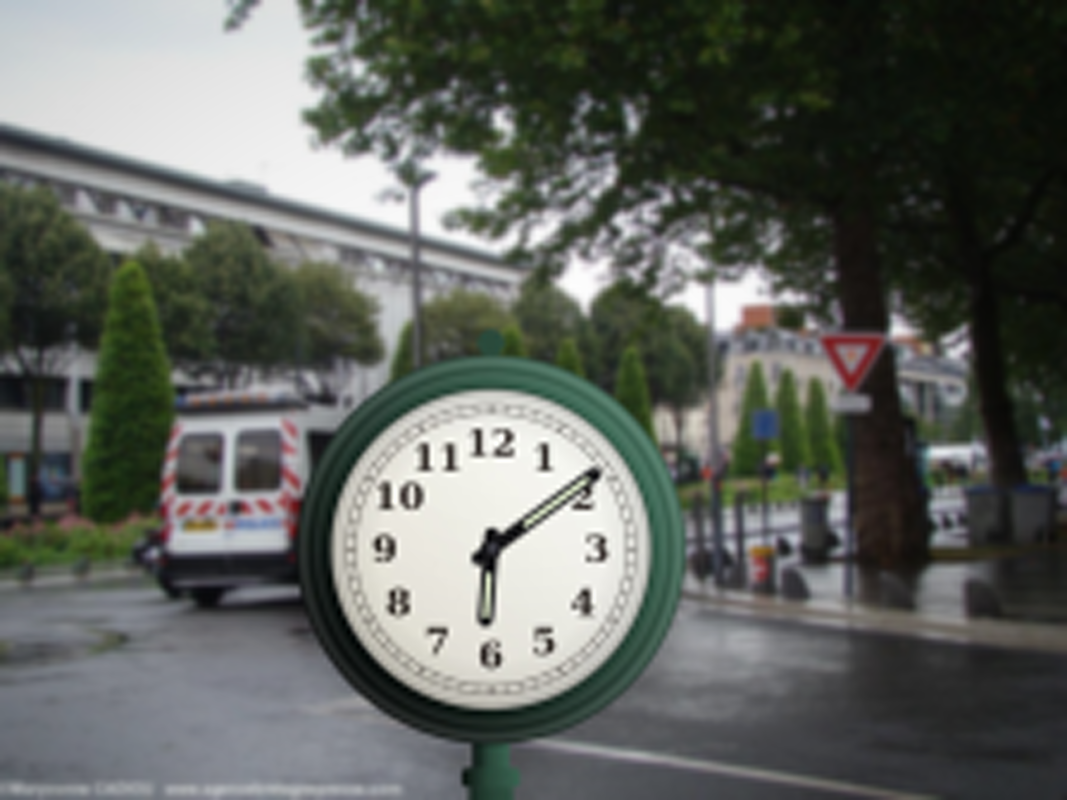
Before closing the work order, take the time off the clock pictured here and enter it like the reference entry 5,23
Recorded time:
6,09
